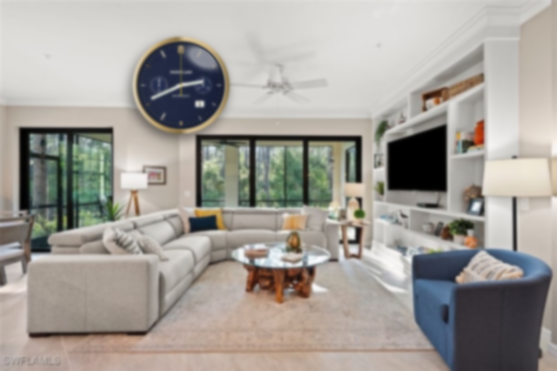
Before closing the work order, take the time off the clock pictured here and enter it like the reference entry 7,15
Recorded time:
2,41
